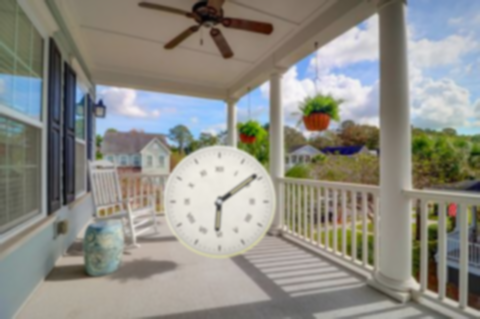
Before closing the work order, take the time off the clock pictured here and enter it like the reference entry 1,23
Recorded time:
6,09
